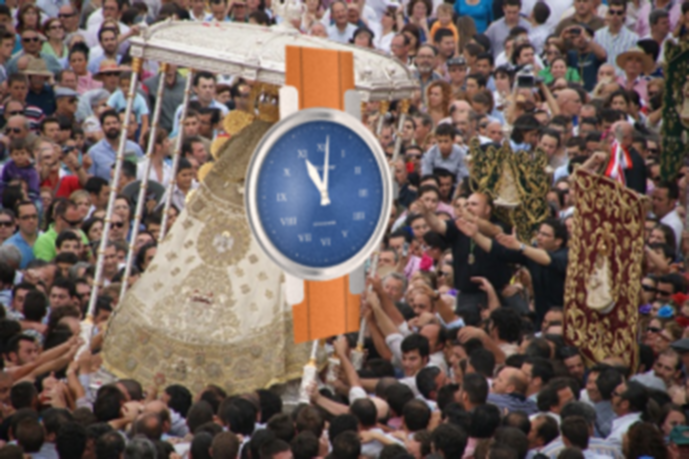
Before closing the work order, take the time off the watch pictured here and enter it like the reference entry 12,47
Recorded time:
11,01
